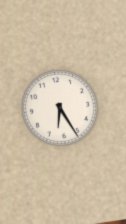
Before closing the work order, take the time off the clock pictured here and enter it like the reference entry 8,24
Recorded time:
6,26
